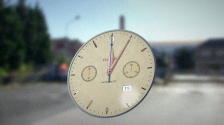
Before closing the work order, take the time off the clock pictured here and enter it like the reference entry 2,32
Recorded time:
12,05
